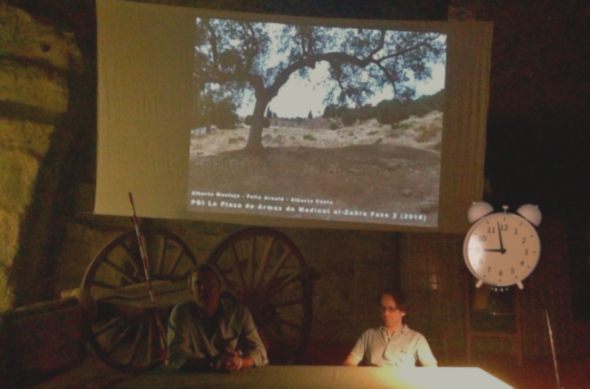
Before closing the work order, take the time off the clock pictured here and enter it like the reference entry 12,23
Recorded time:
8,58
